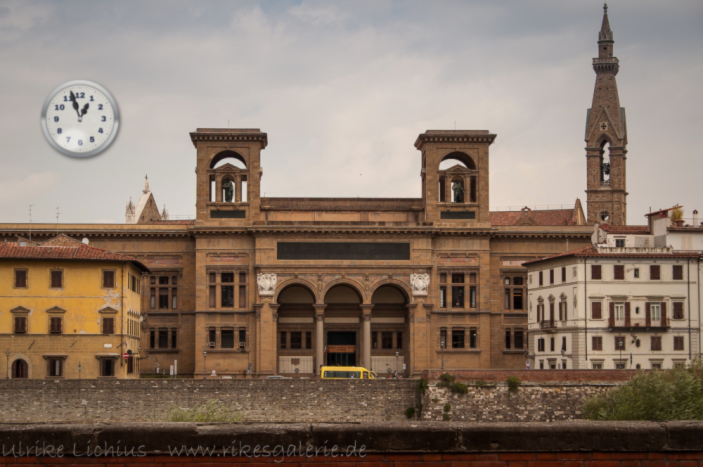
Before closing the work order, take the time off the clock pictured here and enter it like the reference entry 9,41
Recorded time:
12,57
